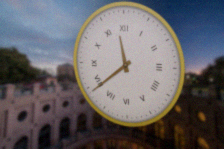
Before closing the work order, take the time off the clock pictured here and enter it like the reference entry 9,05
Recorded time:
11,39
